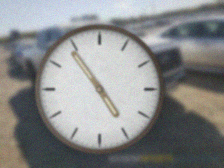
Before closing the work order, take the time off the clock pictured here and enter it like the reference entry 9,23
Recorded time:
4,54
